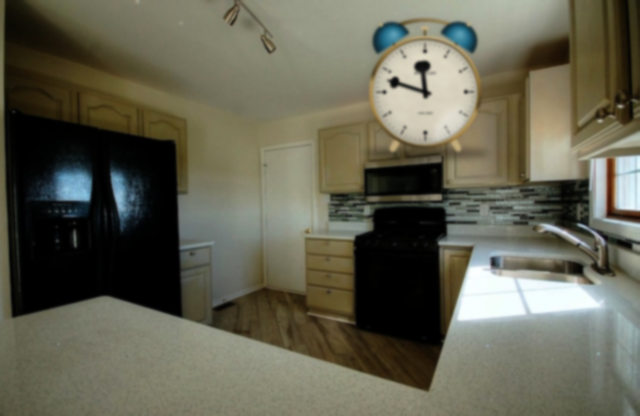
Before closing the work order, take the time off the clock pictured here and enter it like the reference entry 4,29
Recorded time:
11,48
